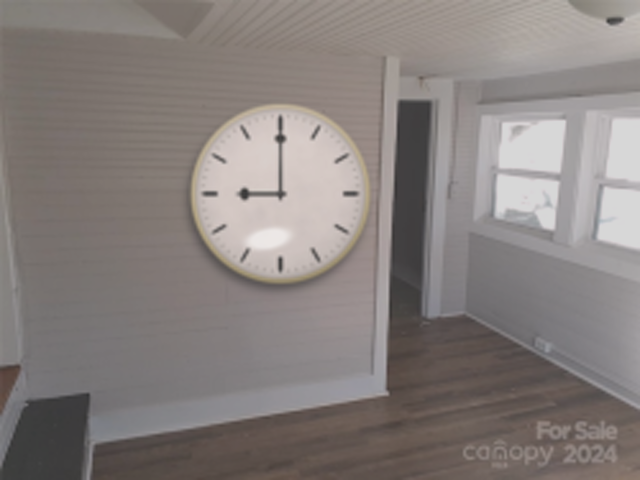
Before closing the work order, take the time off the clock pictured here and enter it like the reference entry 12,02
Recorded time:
9,00
